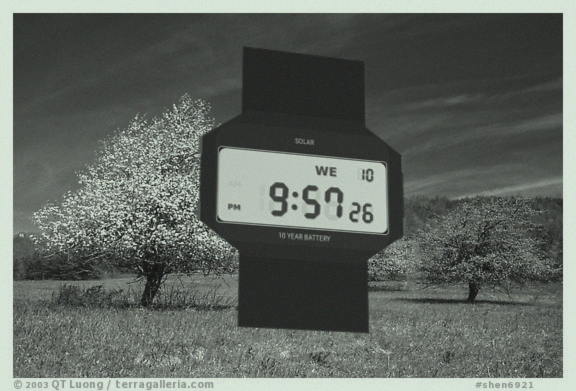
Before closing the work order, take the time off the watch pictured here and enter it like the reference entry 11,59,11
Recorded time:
9,57,26
